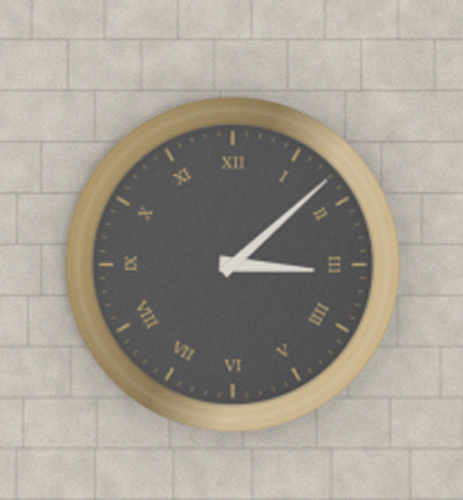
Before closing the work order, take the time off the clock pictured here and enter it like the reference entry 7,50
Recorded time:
3,08
